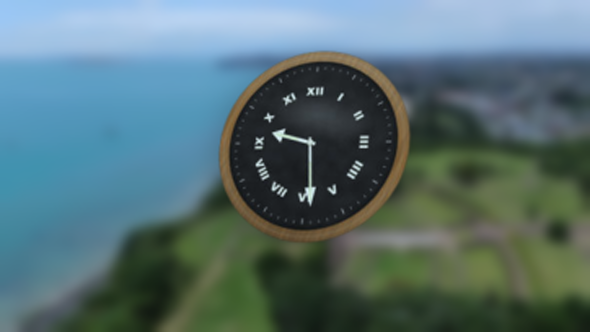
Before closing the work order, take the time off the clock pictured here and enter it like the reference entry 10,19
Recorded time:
9,29
